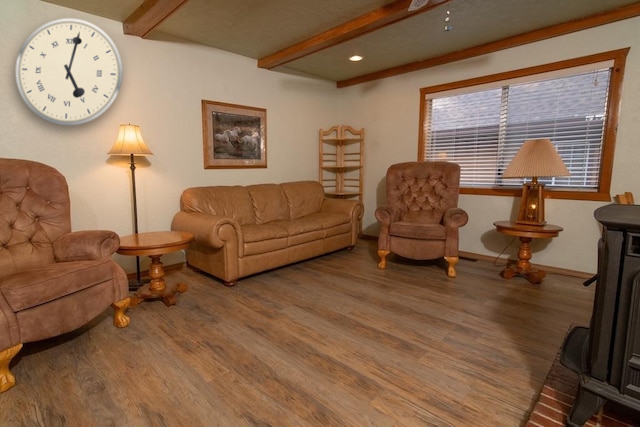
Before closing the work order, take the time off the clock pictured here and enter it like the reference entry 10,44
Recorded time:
5,02
